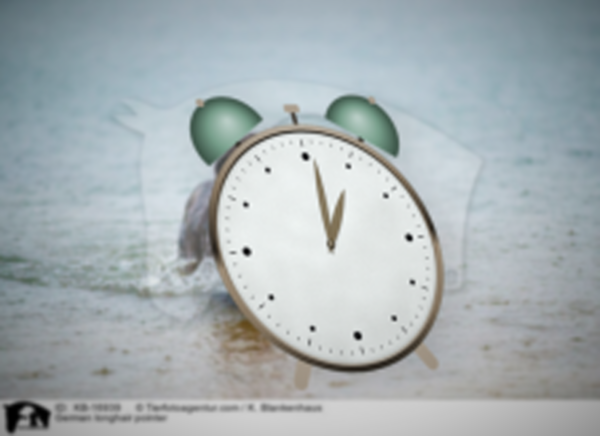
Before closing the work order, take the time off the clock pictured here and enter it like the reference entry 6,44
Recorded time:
1,01
